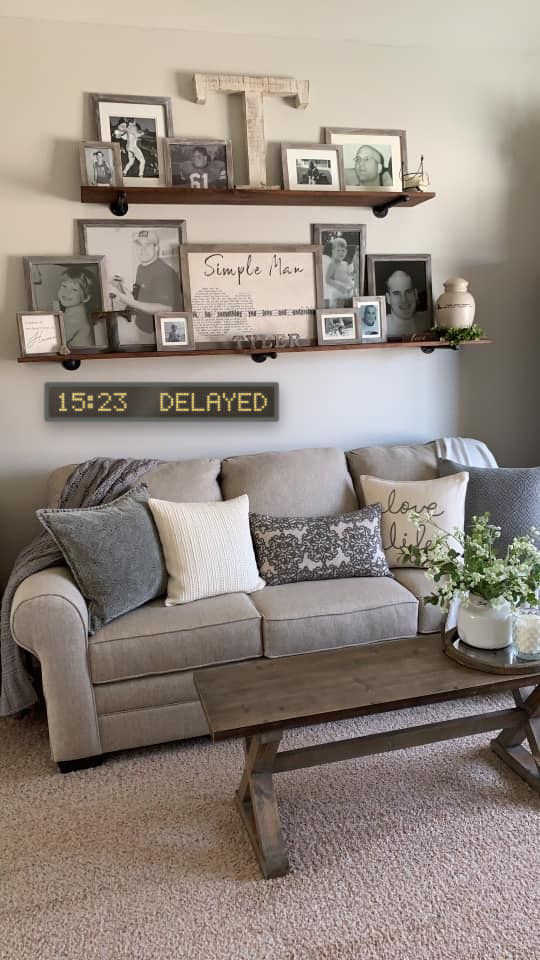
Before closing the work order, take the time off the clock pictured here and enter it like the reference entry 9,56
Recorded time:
15,23
